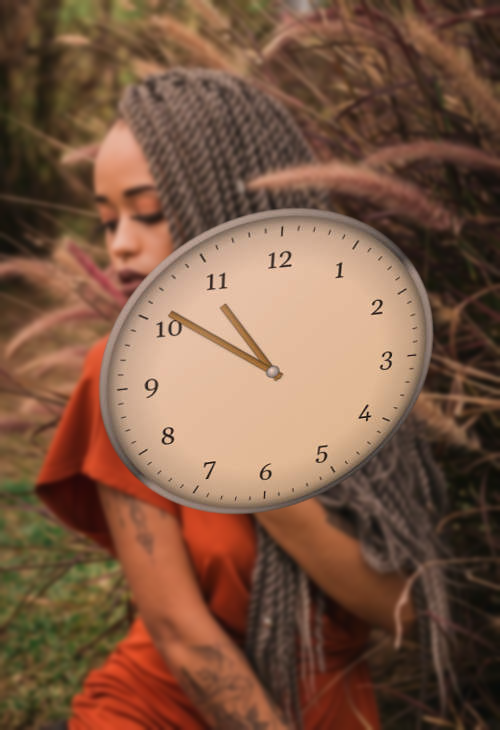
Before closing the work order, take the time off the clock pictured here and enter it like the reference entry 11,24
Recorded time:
10,51
